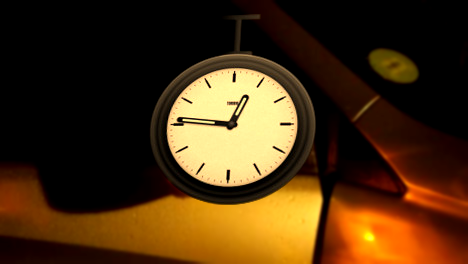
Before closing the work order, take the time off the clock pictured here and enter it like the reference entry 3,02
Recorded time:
12,46
